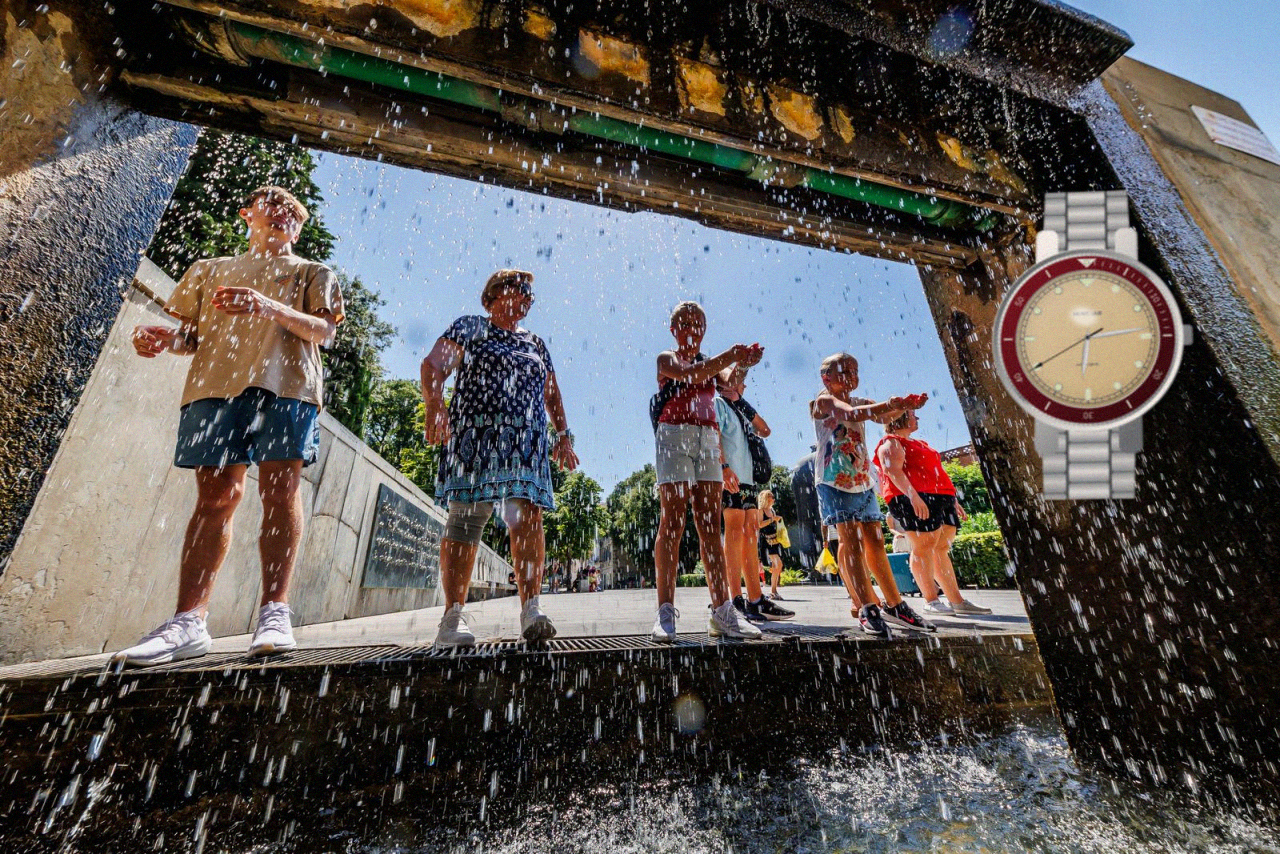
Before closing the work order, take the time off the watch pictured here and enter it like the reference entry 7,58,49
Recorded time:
6,13,40
